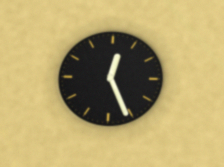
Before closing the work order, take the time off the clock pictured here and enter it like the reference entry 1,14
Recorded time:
12,26
